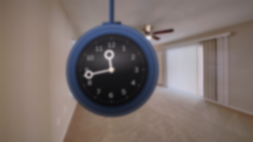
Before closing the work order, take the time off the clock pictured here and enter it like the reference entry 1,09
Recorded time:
11,43
